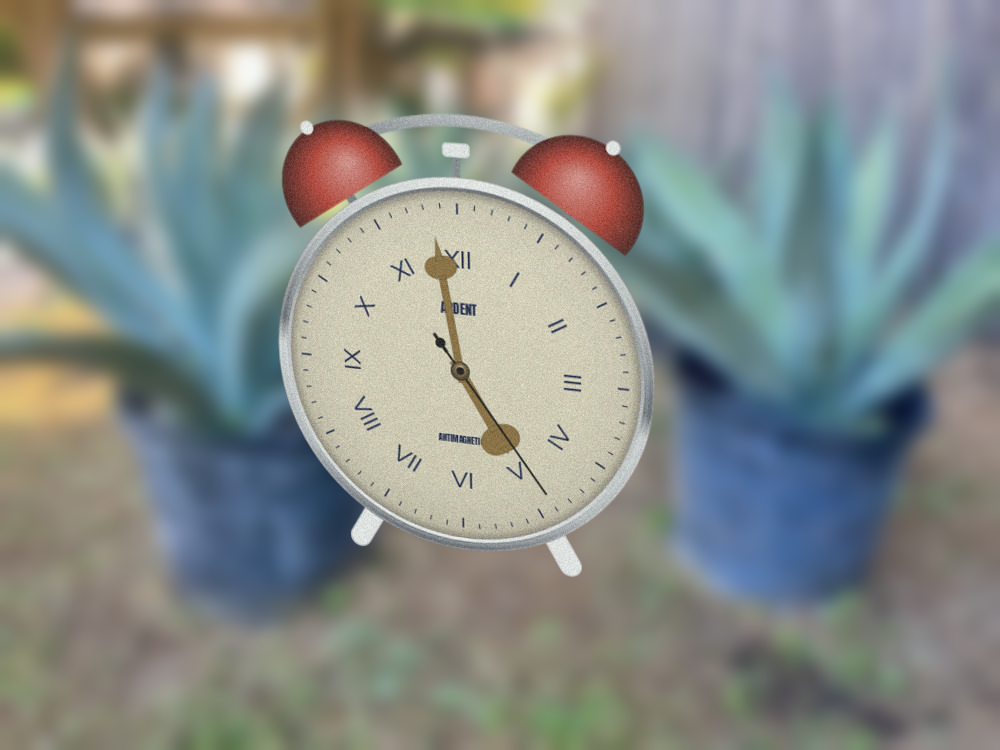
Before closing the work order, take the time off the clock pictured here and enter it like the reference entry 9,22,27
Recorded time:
4,58,24
